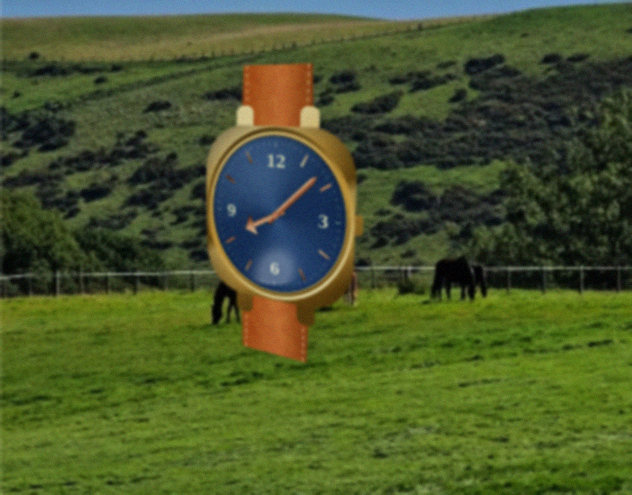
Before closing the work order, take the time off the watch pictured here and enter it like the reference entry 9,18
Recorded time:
8,08
